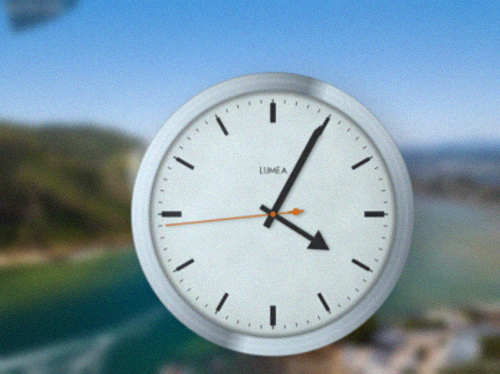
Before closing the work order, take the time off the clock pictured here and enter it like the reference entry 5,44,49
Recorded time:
4,04,44
